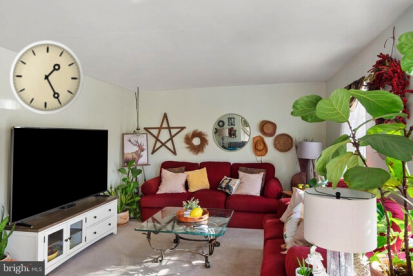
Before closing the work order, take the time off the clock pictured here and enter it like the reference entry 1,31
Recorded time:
1,25
